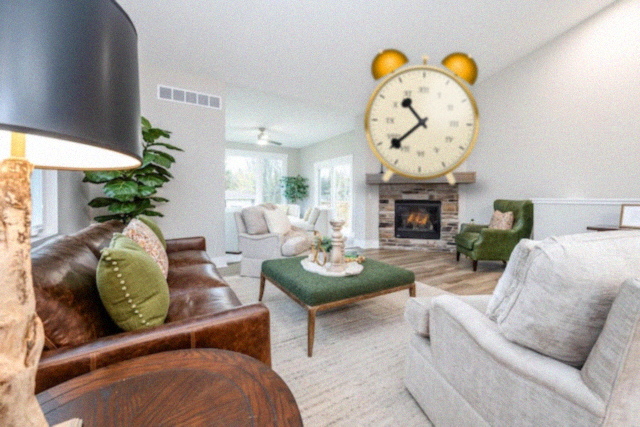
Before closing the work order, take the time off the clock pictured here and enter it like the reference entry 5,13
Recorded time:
10,38
